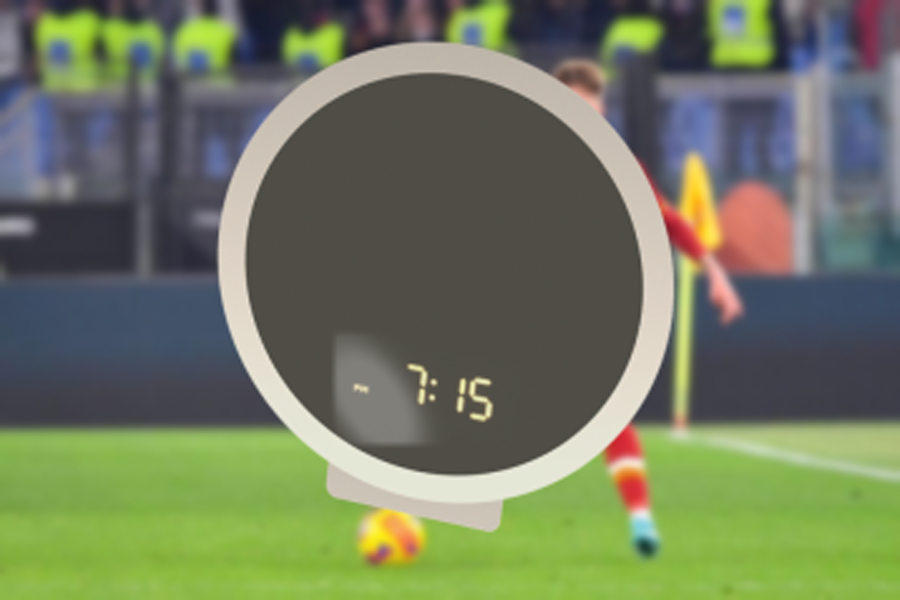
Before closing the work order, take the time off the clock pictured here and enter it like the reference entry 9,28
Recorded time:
7,15
